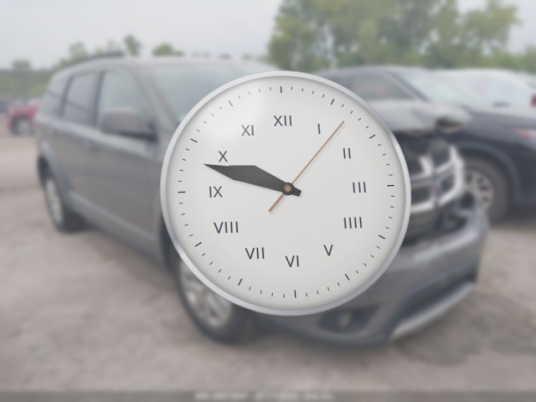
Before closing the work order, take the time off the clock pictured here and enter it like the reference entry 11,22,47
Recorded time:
9,48,07
